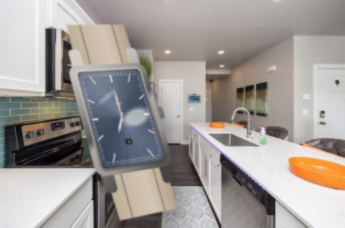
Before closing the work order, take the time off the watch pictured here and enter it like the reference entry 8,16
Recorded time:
7,00
